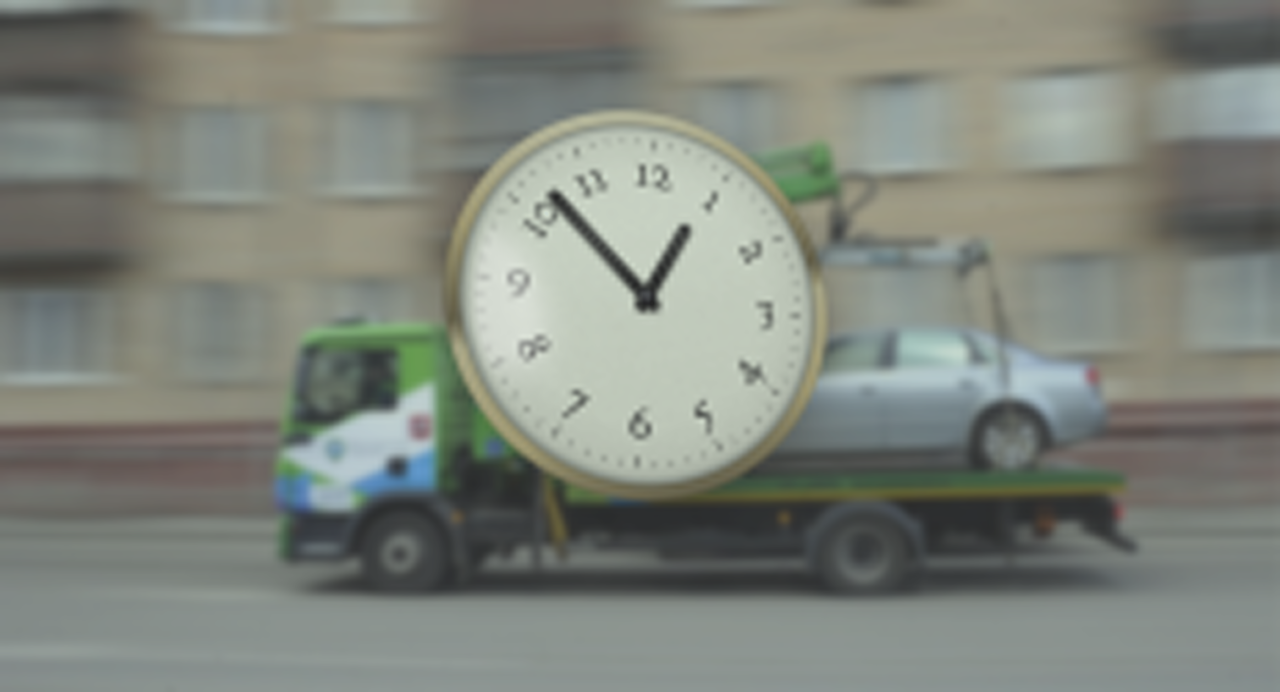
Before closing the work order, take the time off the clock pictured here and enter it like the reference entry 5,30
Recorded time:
12,52
